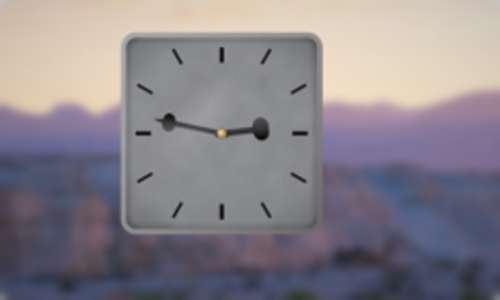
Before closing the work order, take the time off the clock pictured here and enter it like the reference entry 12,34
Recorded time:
2,47
